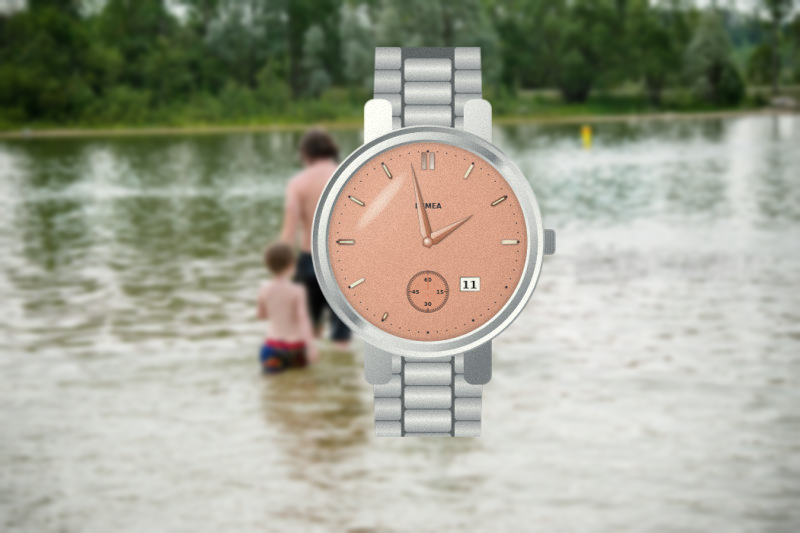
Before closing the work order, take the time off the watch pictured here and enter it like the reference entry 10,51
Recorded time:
1,58
